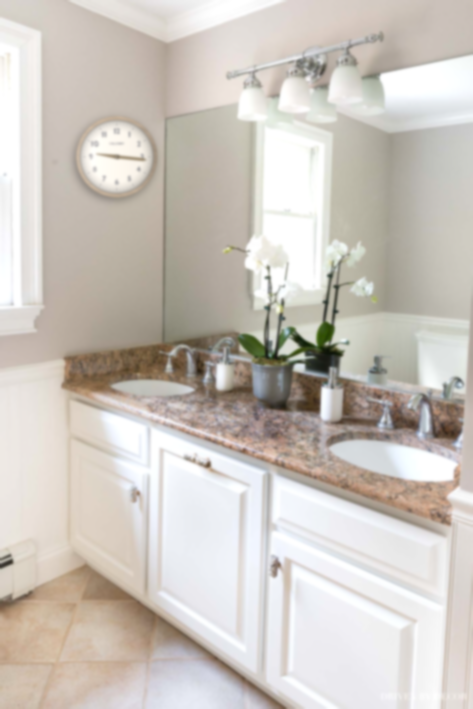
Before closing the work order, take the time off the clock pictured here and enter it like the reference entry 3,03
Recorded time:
9,16
